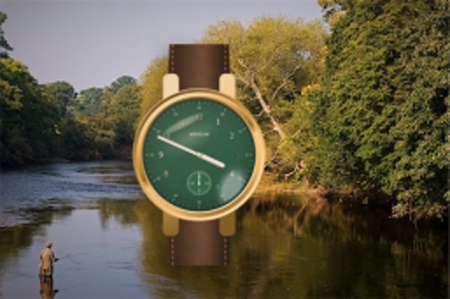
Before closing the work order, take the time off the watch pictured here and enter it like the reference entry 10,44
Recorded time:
3,49
